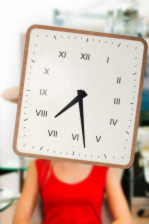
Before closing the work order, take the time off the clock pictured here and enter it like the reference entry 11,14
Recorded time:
7,28
